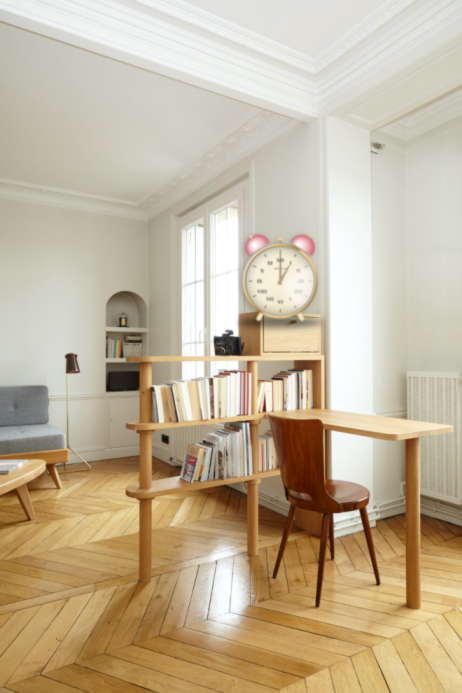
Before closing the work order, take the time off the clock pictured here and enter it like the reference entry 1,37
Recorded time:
1,00
